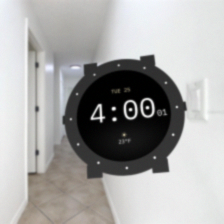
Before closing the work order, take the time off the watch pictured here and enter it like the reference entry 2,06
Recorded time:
4,00
